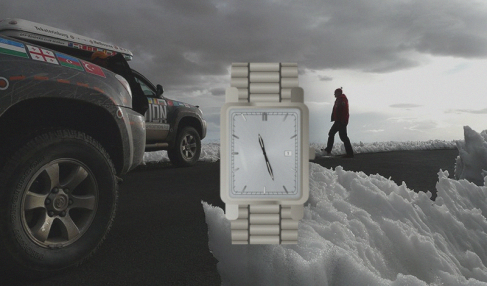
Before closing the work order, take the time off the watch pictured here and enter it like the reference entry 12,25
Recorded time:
11,27
